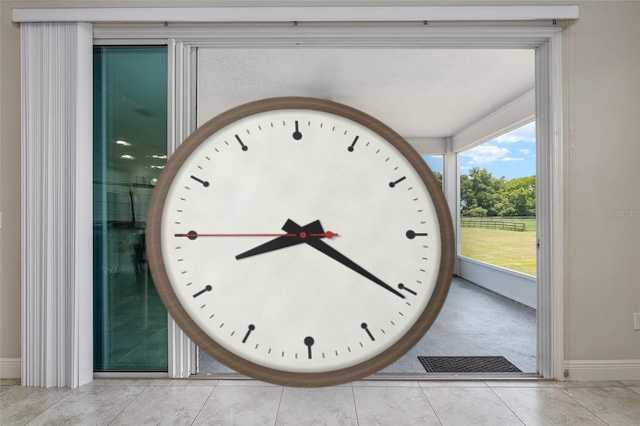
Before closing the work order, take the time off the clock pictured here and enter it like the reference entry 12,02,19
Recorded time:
8,20,45
